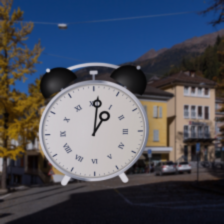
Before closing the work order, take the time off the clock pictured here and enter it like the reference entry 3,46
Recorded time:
1,01
